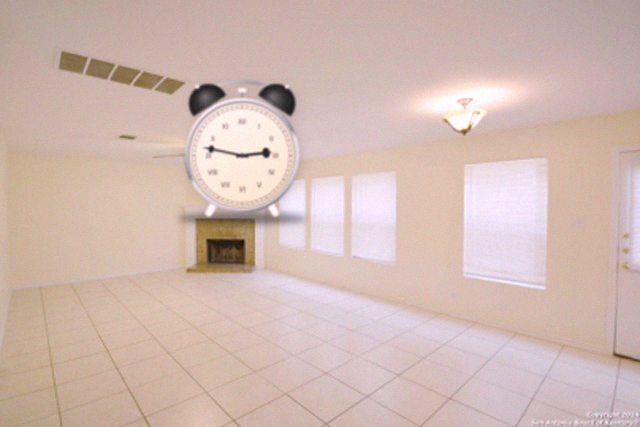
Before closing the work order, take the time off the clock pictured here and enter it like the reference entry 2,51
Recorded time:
2,47
